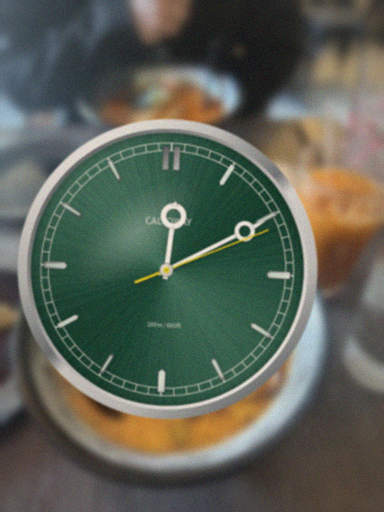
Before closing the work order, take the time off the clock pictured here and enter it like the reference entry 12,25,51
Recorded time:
12,10,11
